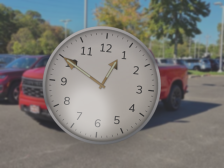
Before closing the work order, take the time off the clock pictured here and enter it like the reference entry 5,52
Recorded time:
12,50
